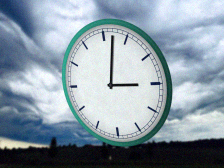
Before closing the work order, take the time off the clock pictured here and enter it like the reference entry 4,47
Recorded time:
3,02
